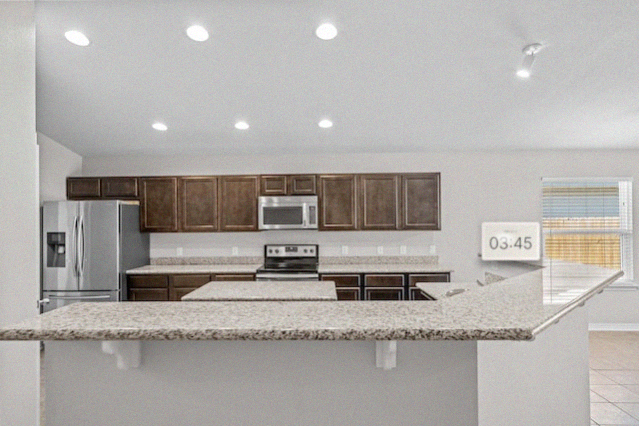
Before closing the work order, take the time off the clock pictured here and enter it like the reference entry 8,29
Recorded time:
3,45
